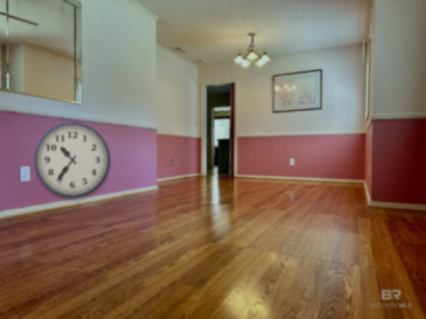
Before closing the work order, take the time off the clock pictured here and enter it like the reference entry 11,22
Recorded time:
10,36
